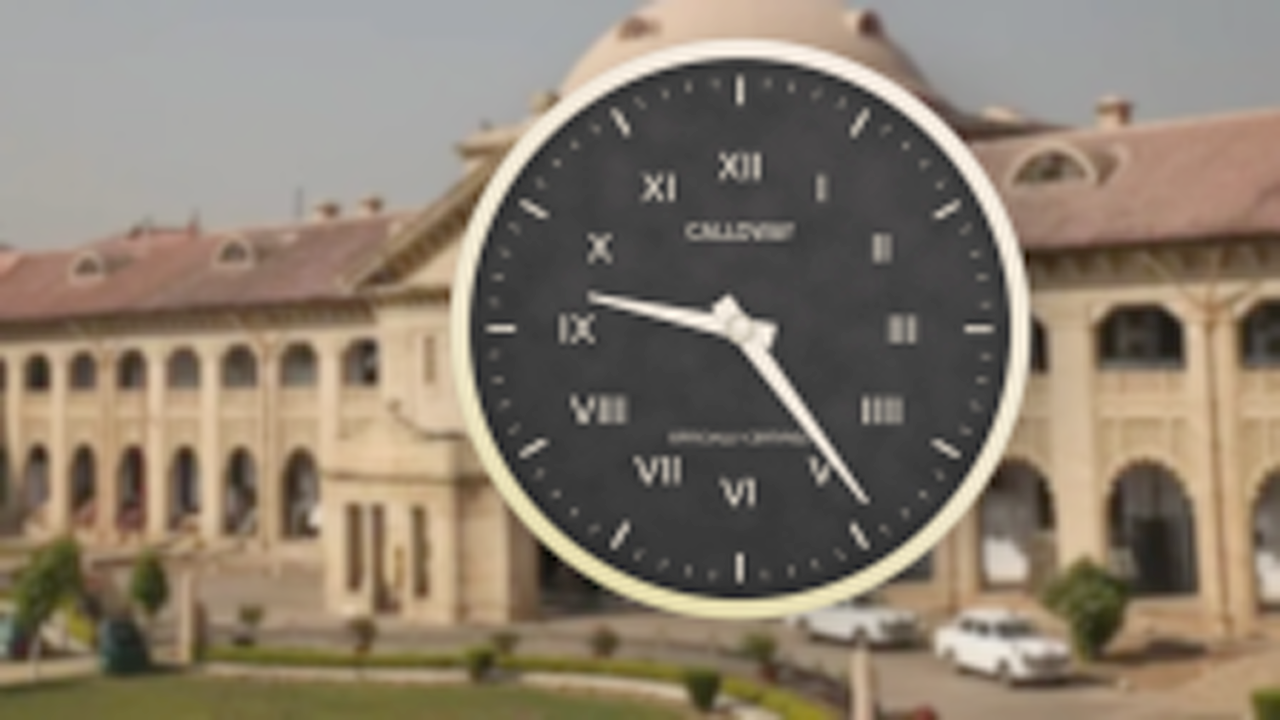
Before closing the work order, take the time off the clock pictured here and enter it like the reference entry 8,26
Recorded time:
9,24
